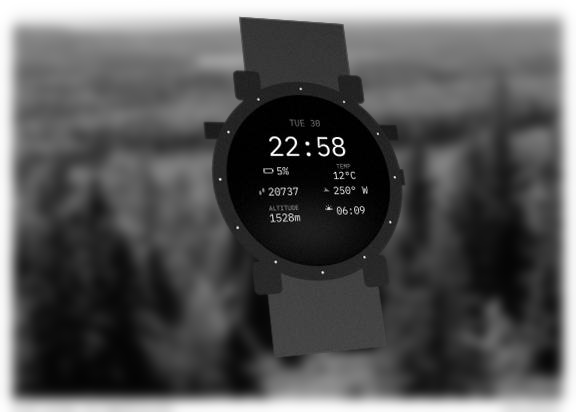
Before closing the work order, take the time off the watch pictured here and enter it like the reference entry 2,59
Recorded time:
22,58
